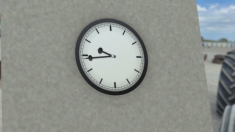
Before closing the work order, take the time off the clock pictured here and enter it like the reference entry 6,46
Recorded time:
9,44
